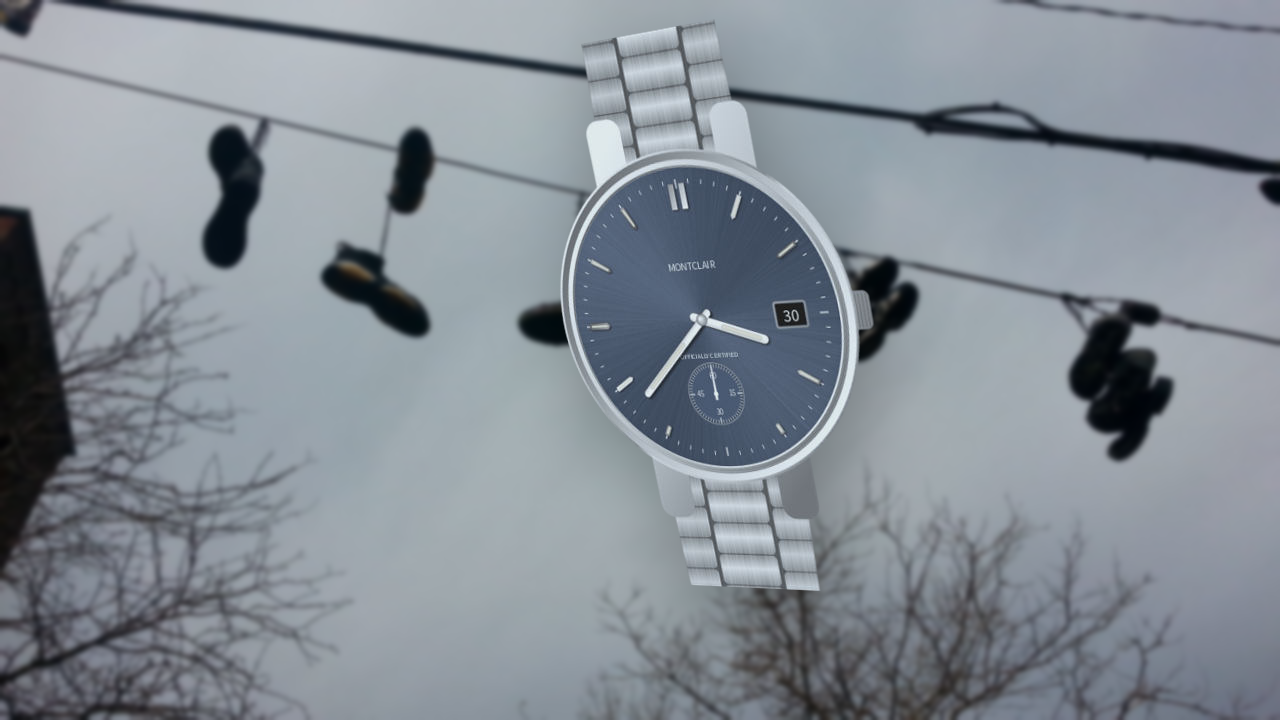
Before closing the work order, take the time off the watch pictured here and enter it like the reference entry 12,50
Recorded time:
3,38
